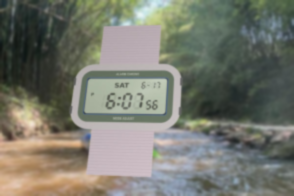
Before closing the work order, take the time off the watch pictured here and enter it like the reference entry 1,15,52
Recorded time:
6,07,56
